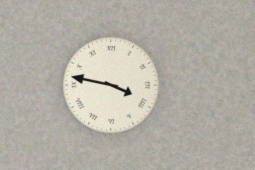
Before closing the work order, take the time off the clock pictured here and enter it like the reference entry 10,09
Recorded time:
3,47
